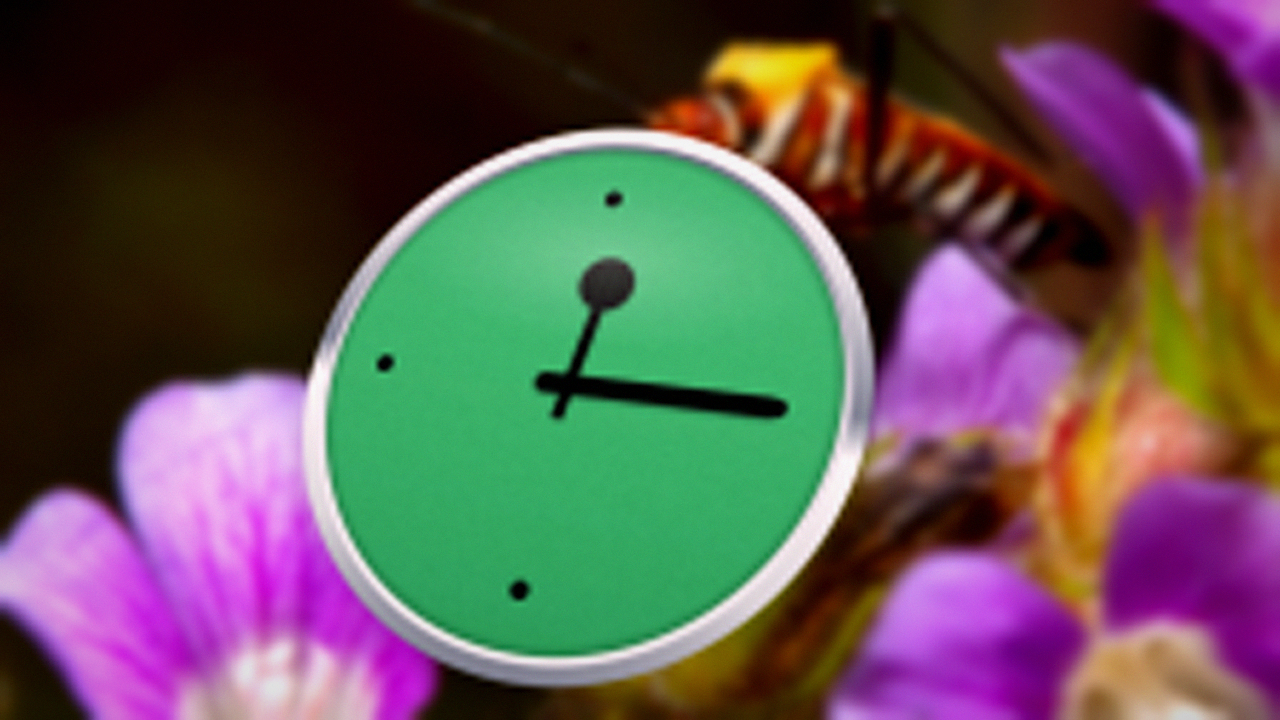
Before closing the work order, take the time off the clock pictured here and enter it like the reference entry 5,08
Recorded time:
12,15
